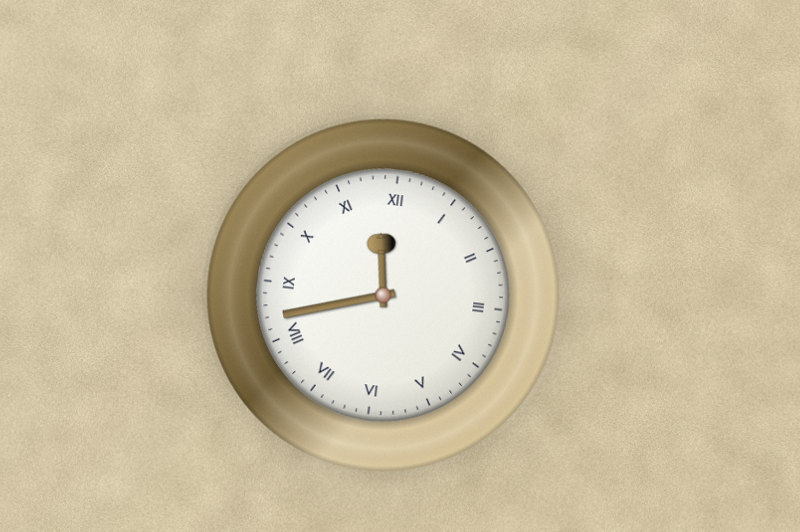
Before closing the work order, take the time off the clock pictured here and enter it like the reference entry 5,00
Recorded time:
11,42
